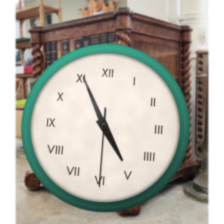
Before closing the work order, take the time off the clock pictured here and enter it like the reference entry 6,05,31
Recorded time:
4,55,30
